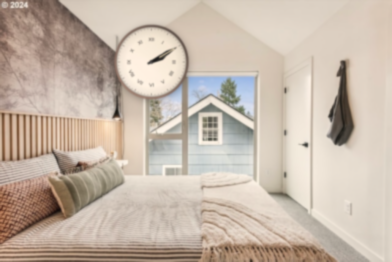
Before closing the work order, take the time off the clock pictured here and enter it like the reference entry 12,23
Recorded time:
2,10
